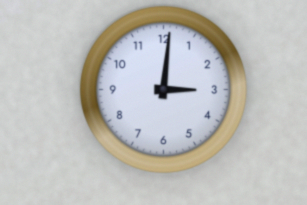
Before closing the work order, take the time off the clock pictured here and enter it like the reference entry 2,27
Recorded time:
3,01
